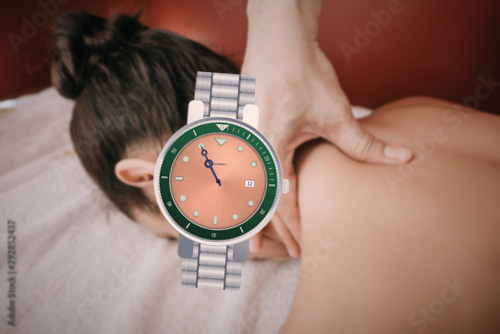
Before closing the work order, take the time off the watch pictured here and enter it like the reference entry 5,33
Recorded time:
10,55
